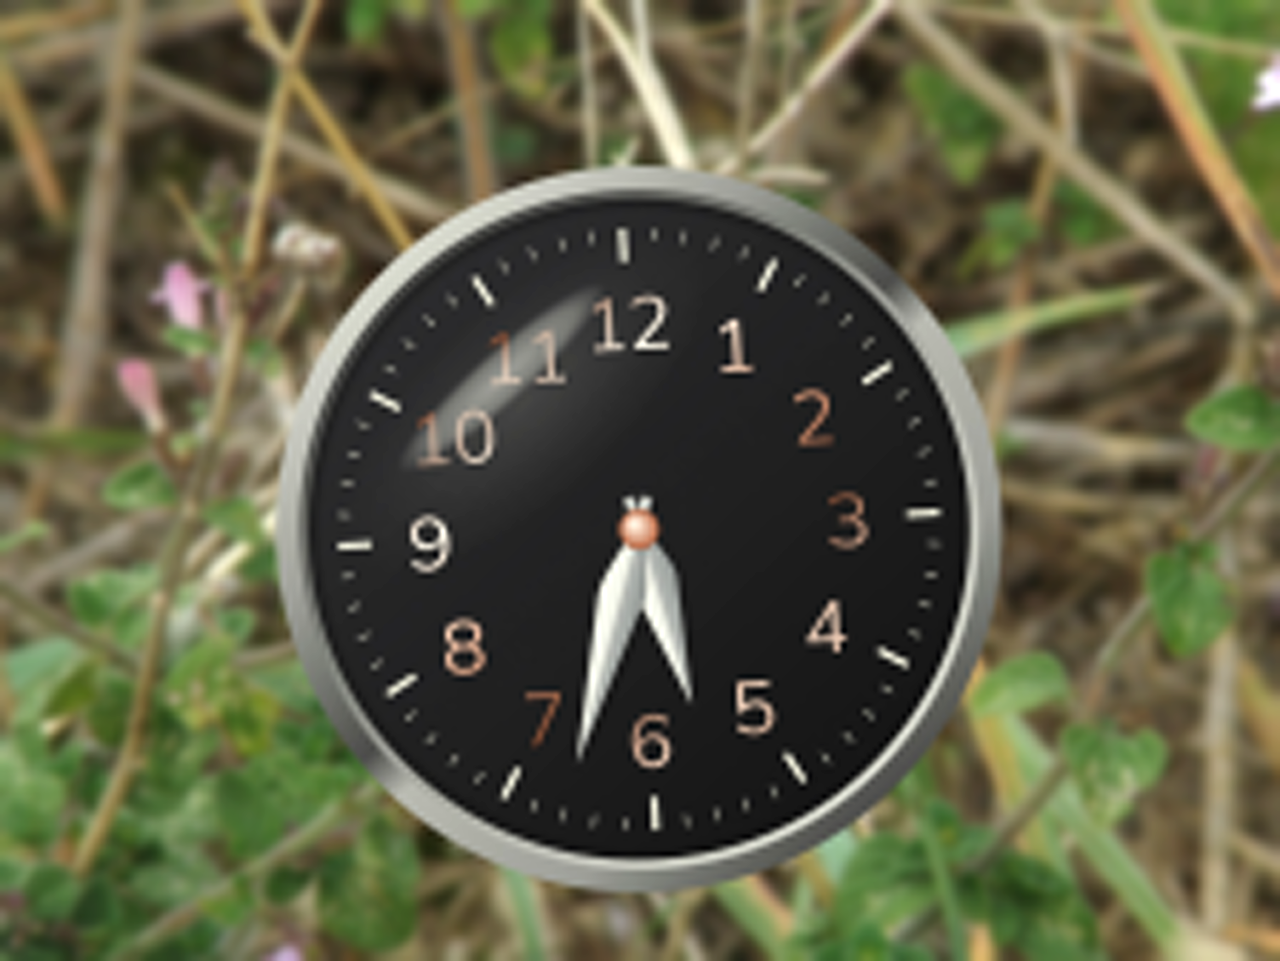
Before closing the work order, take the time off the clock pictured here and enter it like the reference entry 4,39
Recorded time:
5,33
